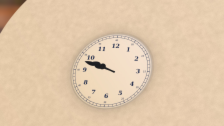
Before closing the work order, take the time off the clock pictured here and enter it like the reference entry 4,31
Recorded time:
9,48
